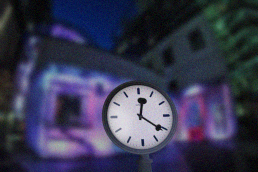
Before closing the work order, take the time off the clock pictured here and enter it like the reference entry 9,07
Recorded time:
12,21
